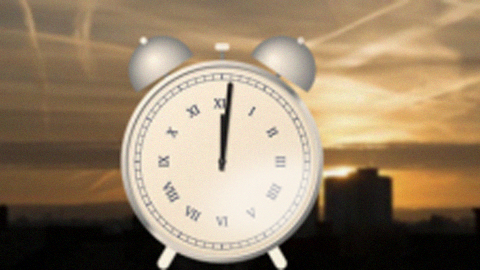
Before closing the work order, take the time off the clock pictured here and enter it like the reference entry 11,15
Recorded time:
12,01
